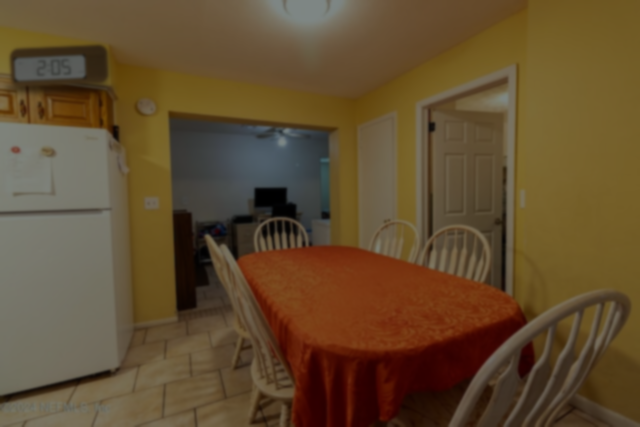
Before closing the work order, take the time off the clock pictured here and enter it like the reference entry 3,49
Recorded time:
2,05
